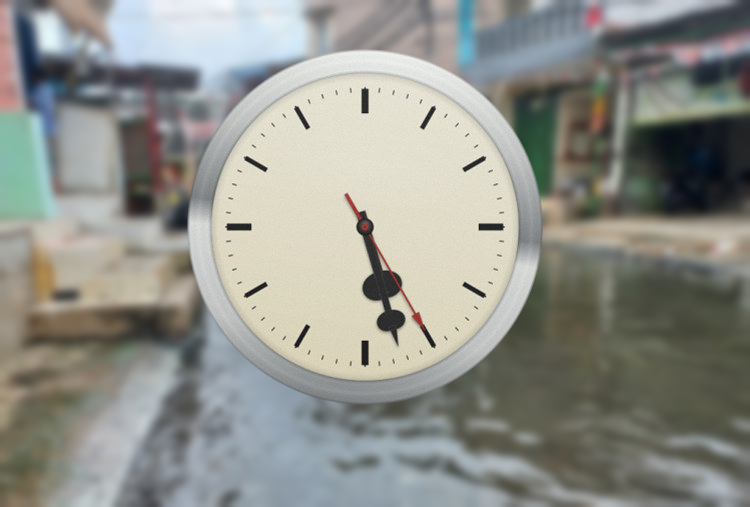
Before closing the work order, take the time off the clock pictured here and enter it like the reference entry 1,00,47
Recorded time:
5,27,25
